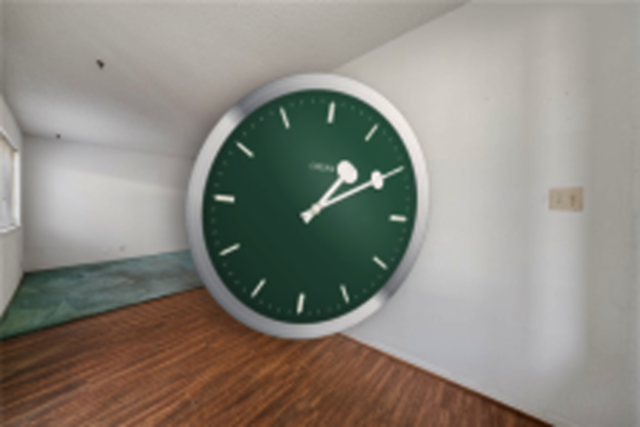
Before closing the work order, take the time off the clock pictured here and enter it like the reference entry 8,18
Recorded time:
1,10
